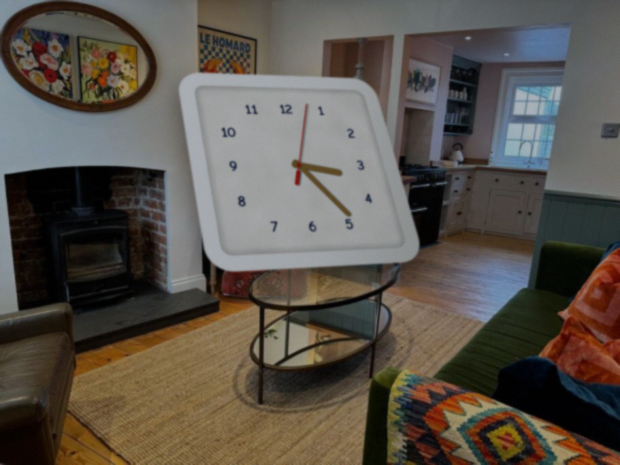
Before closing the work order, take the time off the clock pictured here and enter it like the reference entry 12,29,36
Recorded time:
3,24,03
